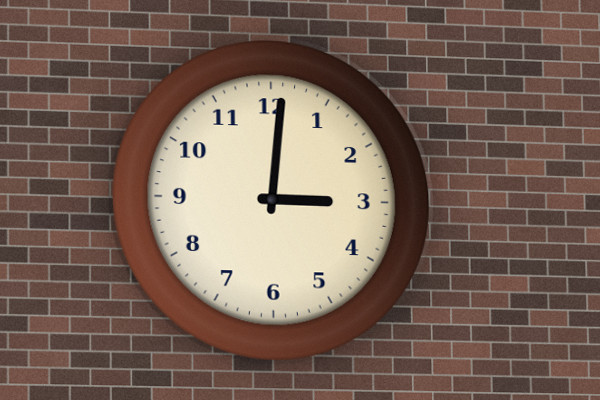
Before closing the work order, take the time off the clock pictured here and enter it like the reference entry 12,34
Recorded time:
3,01
